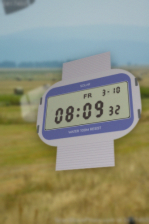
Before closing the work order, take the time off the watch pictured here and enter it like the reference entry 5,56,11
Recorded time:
8,09,32
